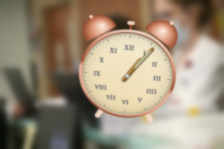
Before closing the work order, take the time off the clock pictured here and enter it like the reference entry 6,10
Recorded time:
1,06
